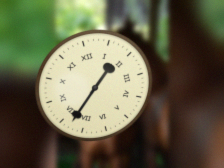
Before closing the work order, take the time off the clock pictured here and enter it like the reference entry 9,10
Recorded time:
1,38
